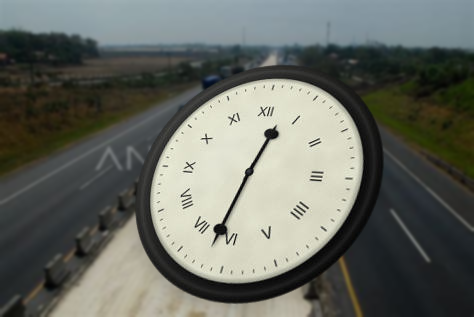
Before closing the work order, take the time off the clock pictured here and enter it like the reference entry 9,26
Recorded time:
12,32
